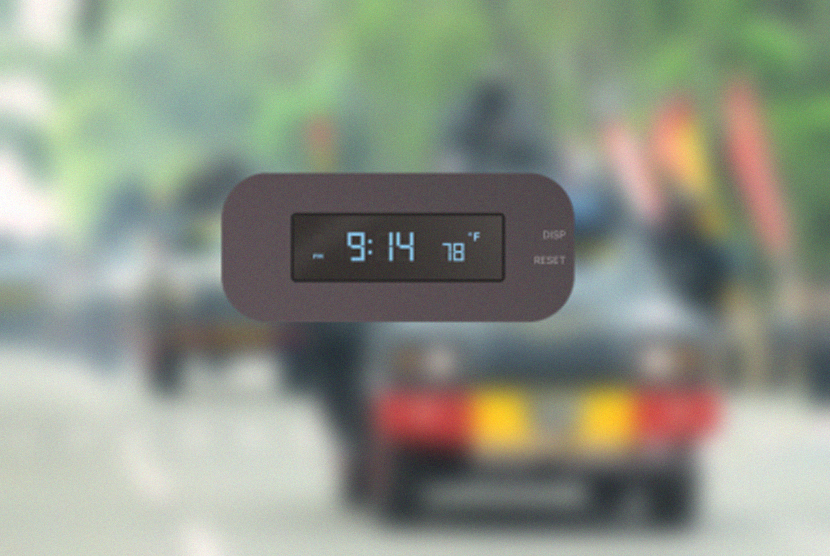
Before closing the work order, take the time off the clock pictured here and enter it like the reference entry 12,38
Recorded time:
9,14
